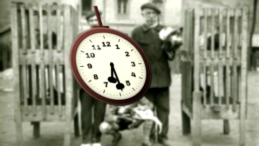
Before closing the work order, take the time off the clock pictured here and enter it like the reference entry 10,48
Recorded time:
6,29
